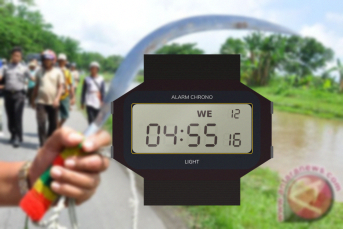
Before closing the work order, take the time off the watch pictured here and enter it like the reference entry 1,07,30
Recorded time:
4,55,16
